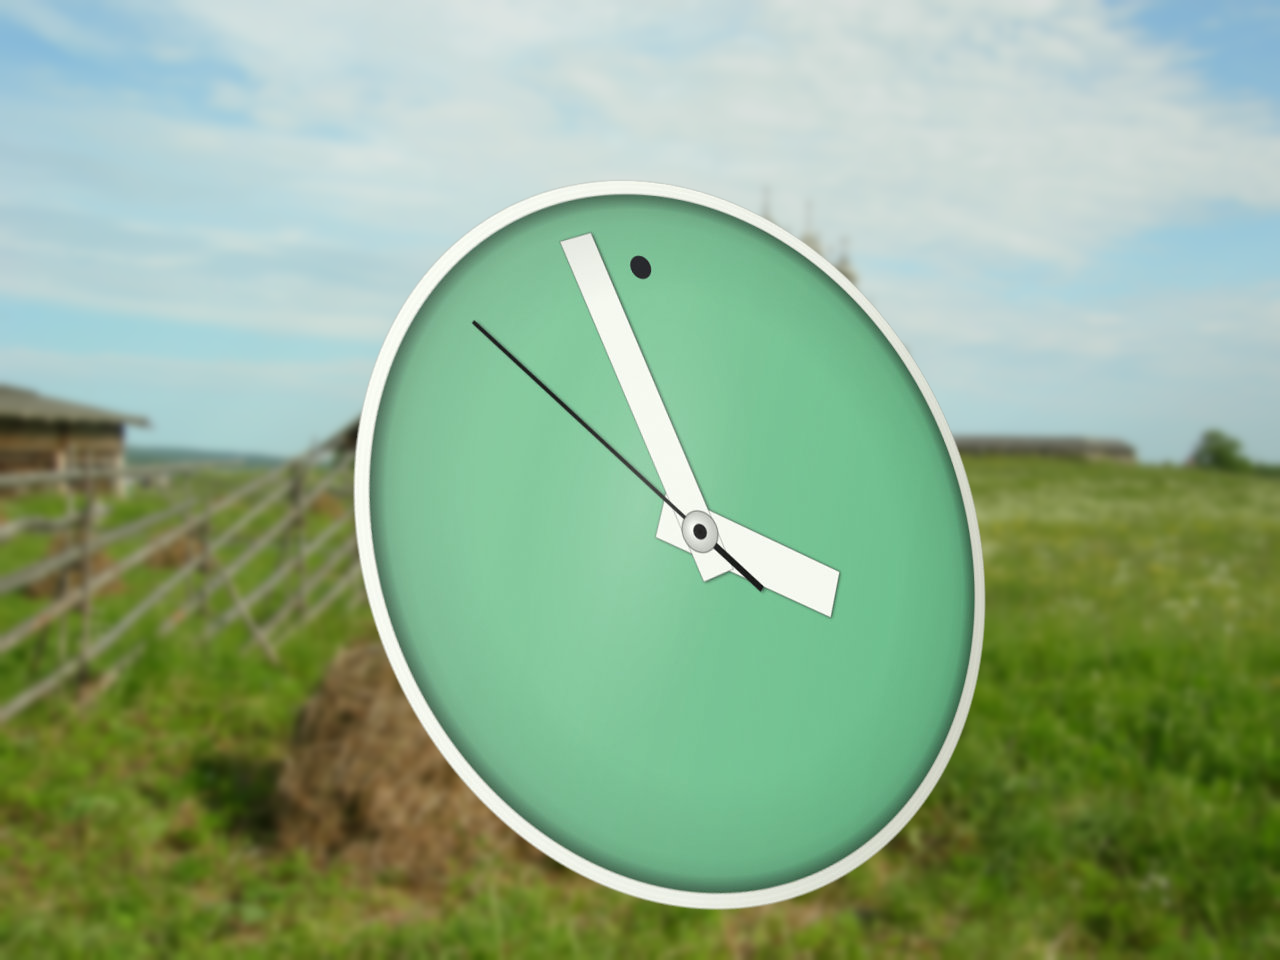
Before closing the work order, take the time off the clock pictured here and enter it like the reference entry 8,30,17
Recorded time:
3,57,53
